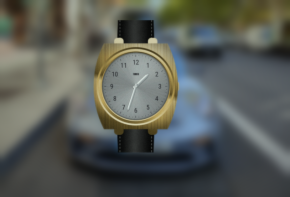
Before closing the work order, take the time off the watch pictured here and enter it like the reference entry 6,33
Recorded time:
1,33
